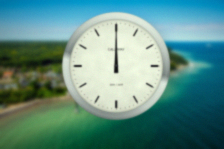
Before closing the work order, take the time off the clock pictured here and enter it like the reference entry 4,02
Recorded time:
12,00
